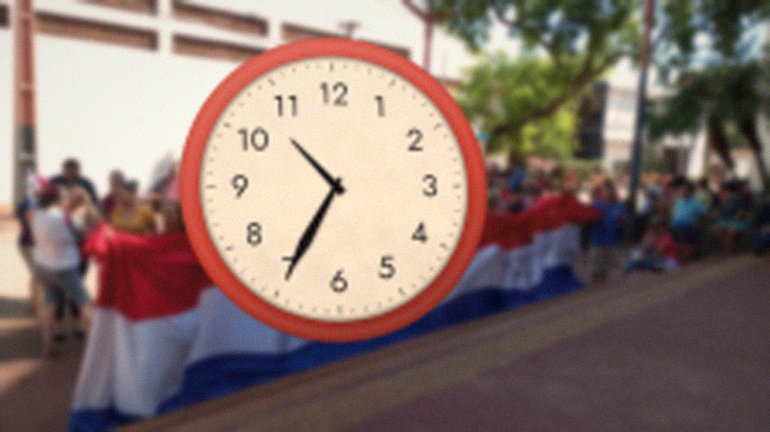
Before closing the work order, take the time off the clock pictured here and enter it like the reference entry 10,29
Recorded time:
10,35
